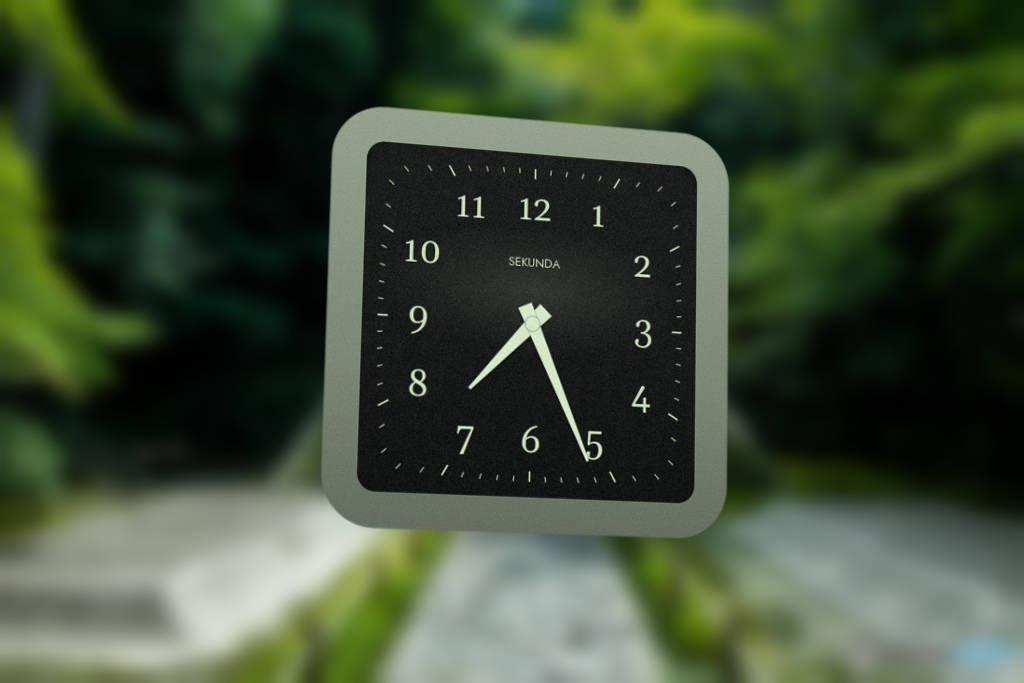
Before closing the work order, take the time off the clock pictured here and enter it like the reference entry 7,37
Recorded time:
7,26
